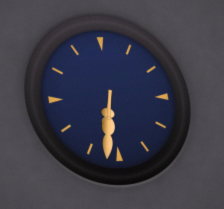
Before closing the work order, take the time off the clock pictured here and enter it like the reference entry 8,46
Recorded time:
6,32
